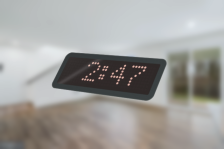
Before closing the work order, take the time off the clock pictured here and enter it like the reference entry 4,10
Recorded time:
2,47
